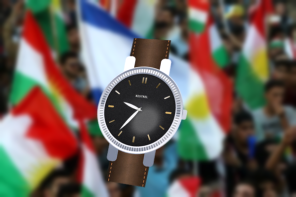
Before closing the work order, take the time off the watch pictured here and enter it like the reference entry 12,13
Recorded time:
9,36
